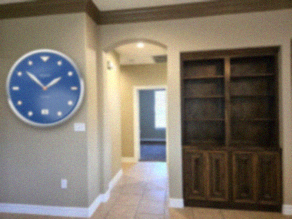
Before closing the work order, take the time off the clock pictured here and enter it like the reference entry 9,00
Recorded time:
1,52
